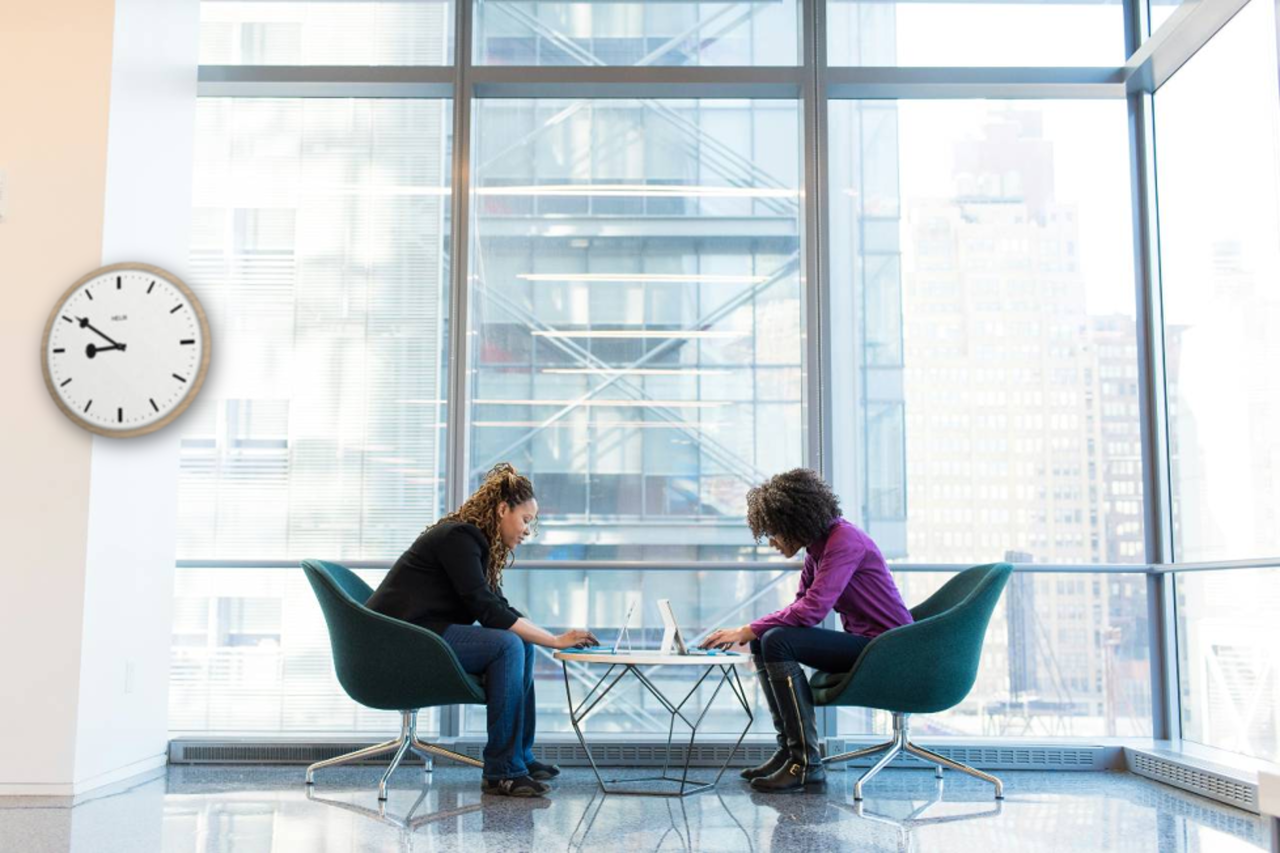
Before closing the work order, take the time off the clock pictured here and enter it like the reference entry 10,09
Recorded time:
8,51
